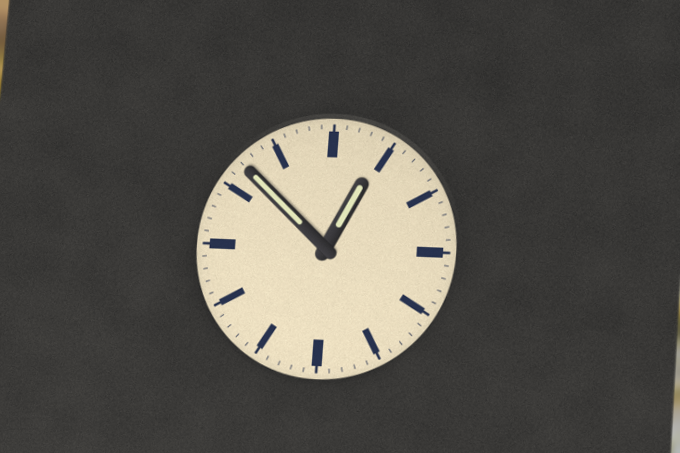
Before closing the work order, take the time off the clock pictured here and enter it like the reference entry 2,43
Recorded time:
12,52
